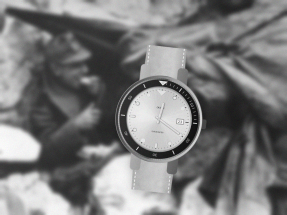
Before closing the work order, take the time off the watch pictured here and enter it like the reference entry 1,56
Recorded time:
12,20
